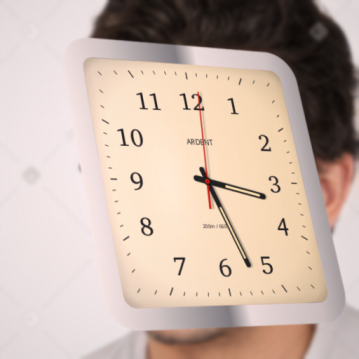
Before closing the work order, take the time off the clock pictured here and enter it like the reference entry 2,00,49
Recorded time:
3,27,01
